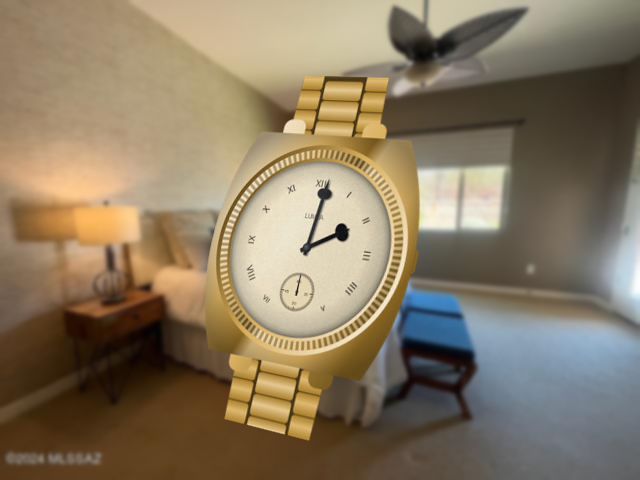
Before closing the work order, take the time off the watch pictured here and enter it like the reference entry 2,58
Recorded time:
2,01
